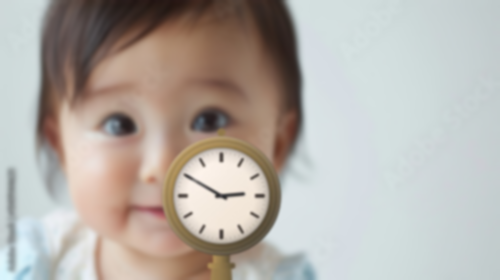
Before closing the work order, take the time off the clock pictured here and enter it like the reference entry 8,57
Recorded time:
2,50
